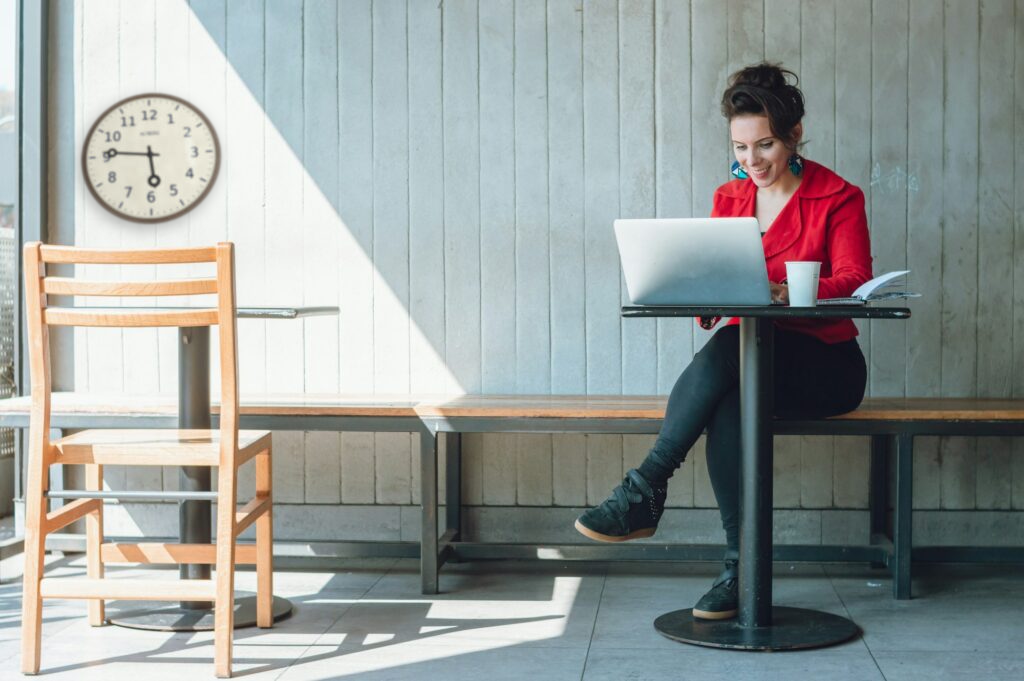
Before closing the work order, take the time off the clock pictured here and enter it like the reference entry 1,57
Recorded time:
5,46
